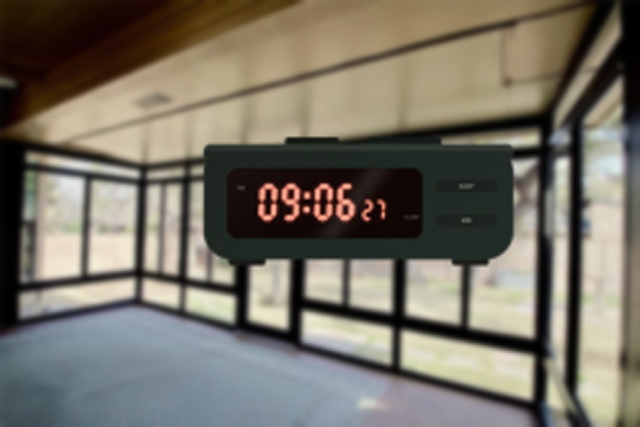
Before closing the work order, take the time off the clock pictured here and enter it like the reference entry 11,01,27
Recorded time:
9,06,27
